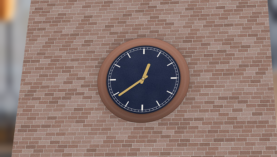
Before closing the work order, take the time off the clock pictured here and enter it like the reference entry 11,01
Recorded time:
12,39
